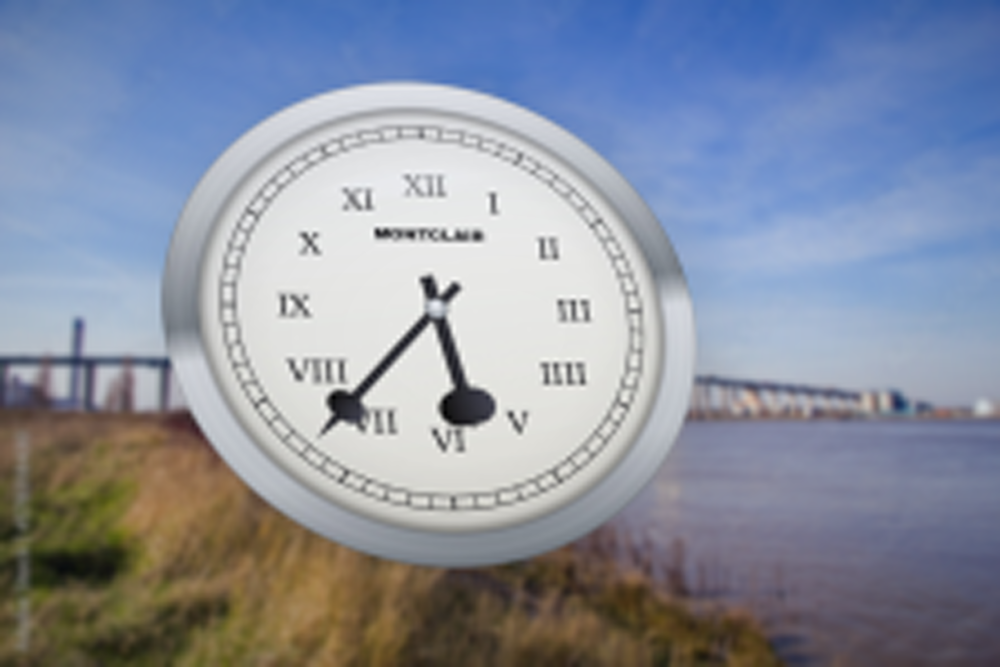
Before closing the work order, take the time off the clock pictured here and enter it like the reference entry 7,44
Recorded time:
5,37
